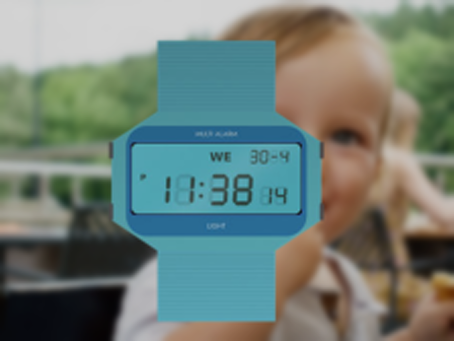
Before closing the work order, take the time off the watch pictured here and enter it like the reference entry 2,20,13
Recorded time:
11,38,14
